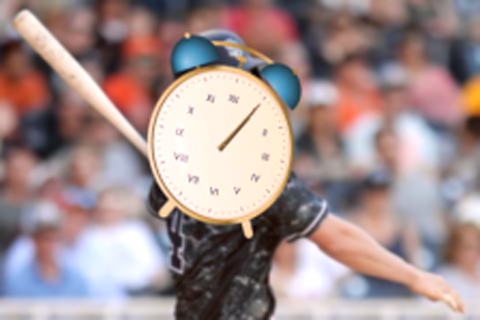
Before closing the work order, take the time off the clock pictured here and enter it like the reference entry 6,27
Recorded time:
1,05
